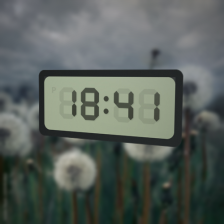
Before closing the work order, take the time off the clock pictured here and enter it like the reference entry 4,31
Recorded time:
18,41
